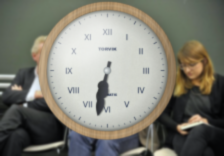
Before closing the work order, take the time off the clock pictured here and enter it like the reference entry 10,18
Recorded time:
6,32
